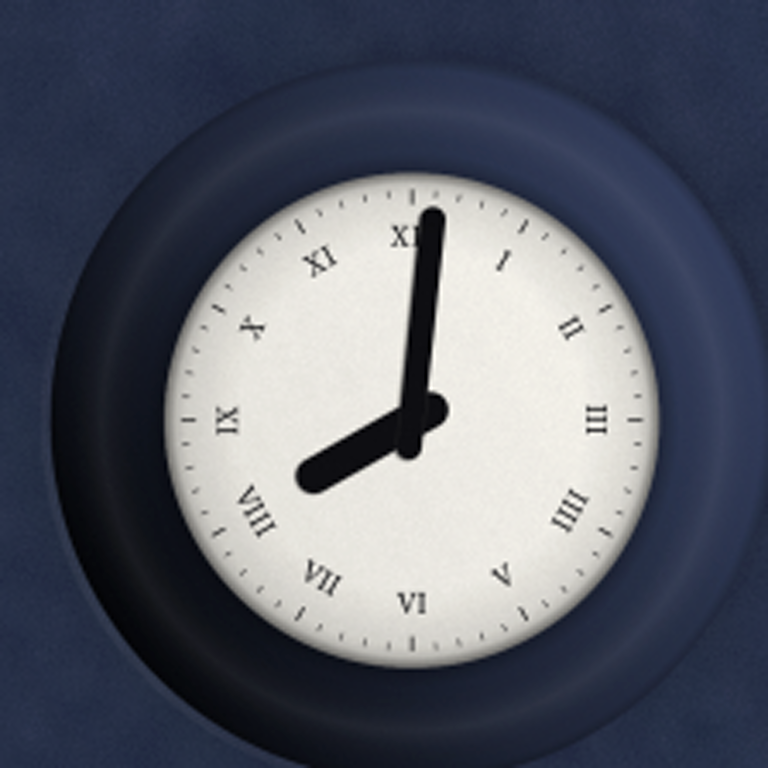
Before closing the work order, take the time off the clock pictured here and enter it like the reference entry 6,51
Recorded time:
8,01
